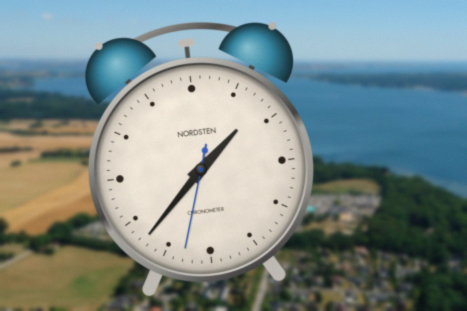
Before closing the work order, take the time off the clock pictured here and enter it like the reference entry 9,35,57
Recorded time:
1,37,33
